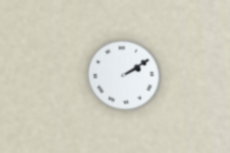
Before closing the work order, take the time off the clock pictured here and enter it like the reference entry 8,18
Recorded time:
2,10
